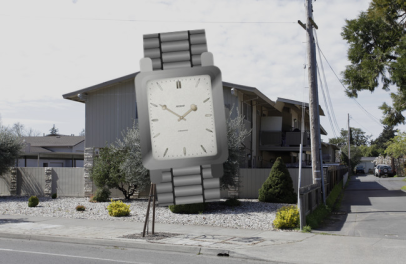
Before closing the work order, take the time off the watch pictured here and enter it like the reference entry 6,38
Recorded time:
1,51
